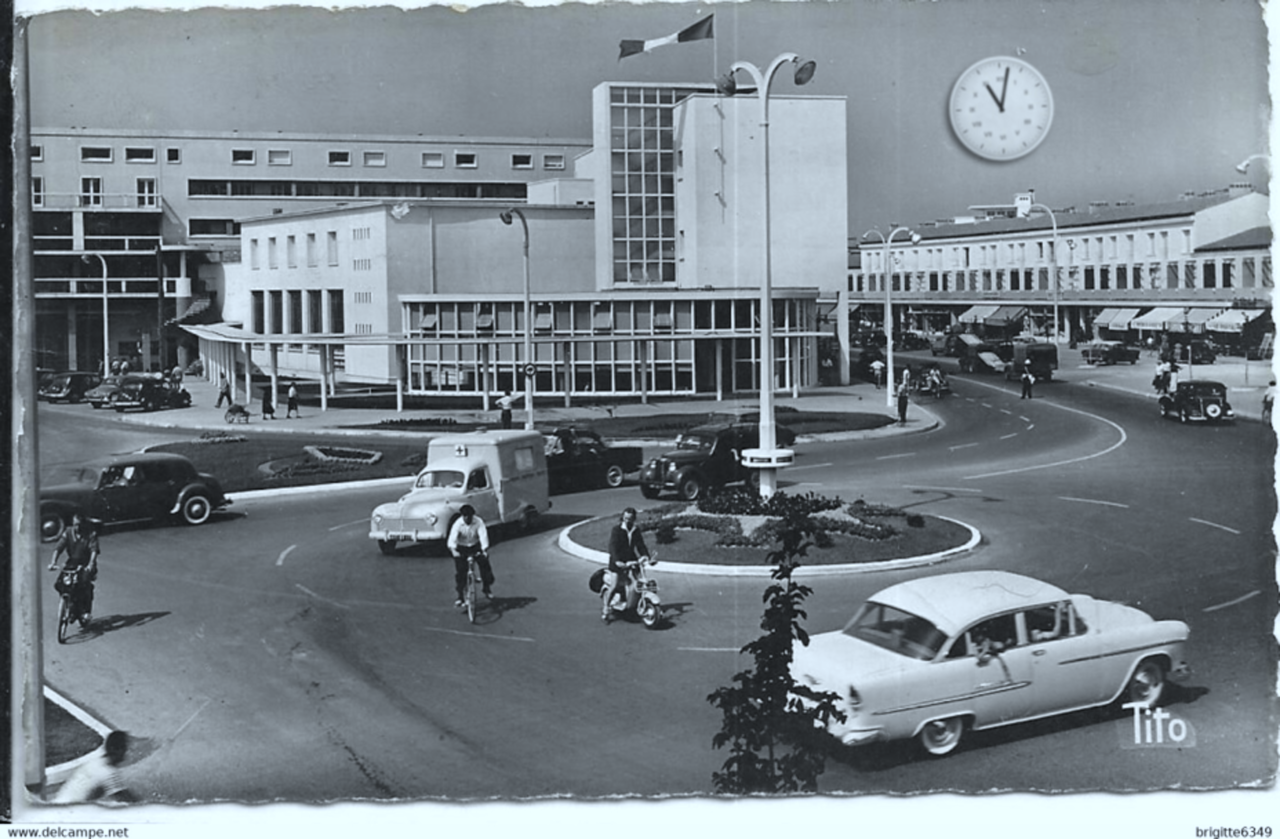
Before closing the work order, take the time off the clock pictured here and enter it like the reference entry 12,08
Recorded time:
11,02
